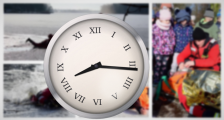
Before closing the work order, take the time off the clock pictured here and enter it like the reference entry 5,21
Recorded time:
8,16
